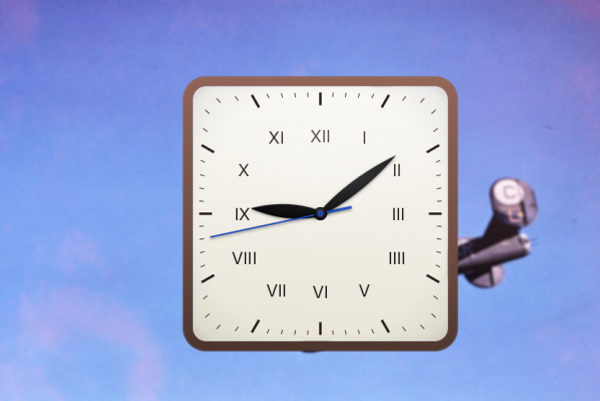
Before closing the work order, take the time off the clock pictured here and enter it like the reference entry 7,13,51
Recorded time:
9,08,43
